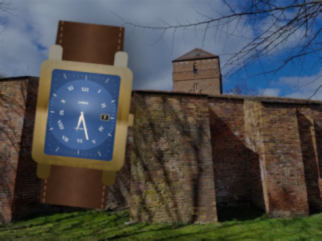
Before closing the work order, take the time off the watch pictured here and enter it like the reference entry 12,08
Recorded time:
6,27
